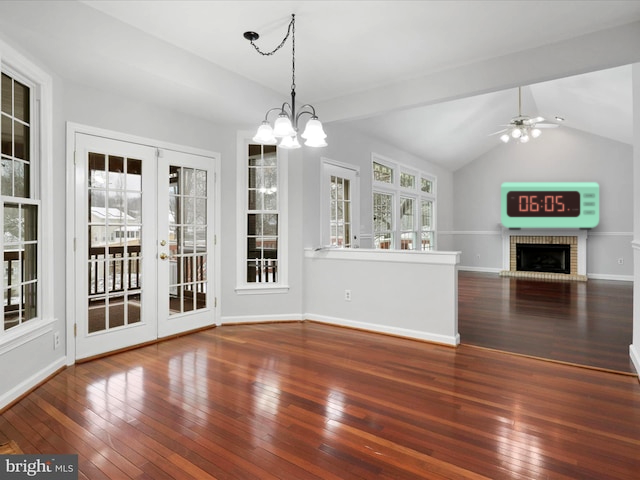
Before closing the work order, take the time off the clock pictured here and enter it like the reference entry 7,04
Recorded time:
6,05
